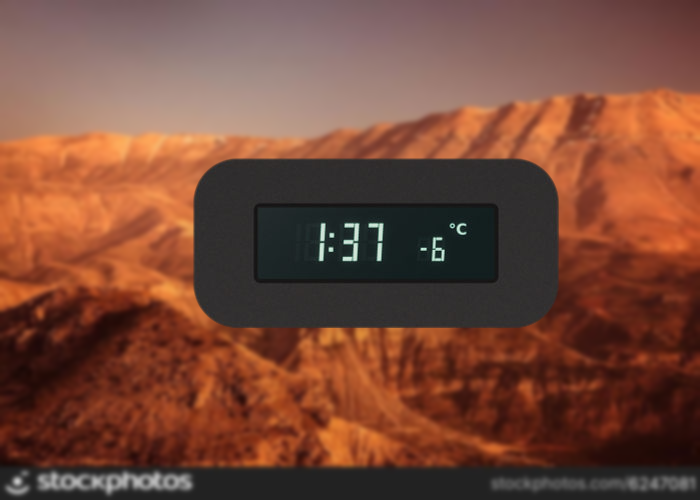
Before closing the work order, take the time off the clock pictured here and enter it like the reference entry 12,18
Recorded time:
1,37
